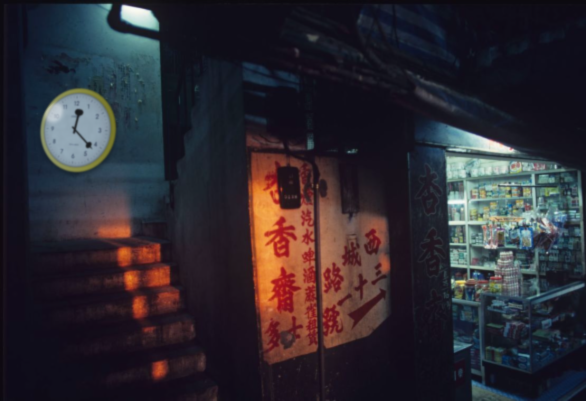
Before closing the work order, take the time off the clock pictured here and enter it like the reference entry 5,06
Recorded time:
12,22
